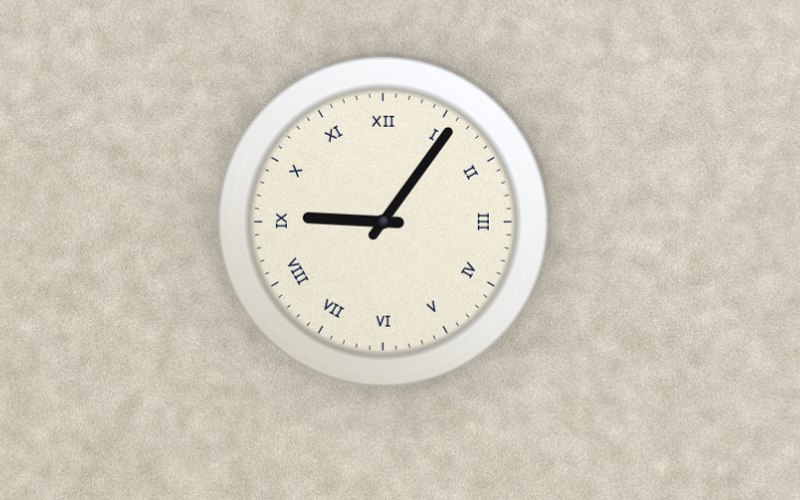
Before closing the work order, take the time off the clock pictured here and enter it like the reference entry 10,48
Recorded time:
9,06
